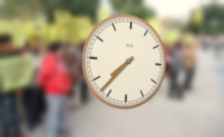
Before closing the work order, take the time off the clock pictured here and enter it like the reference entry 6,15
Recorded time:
7,37
